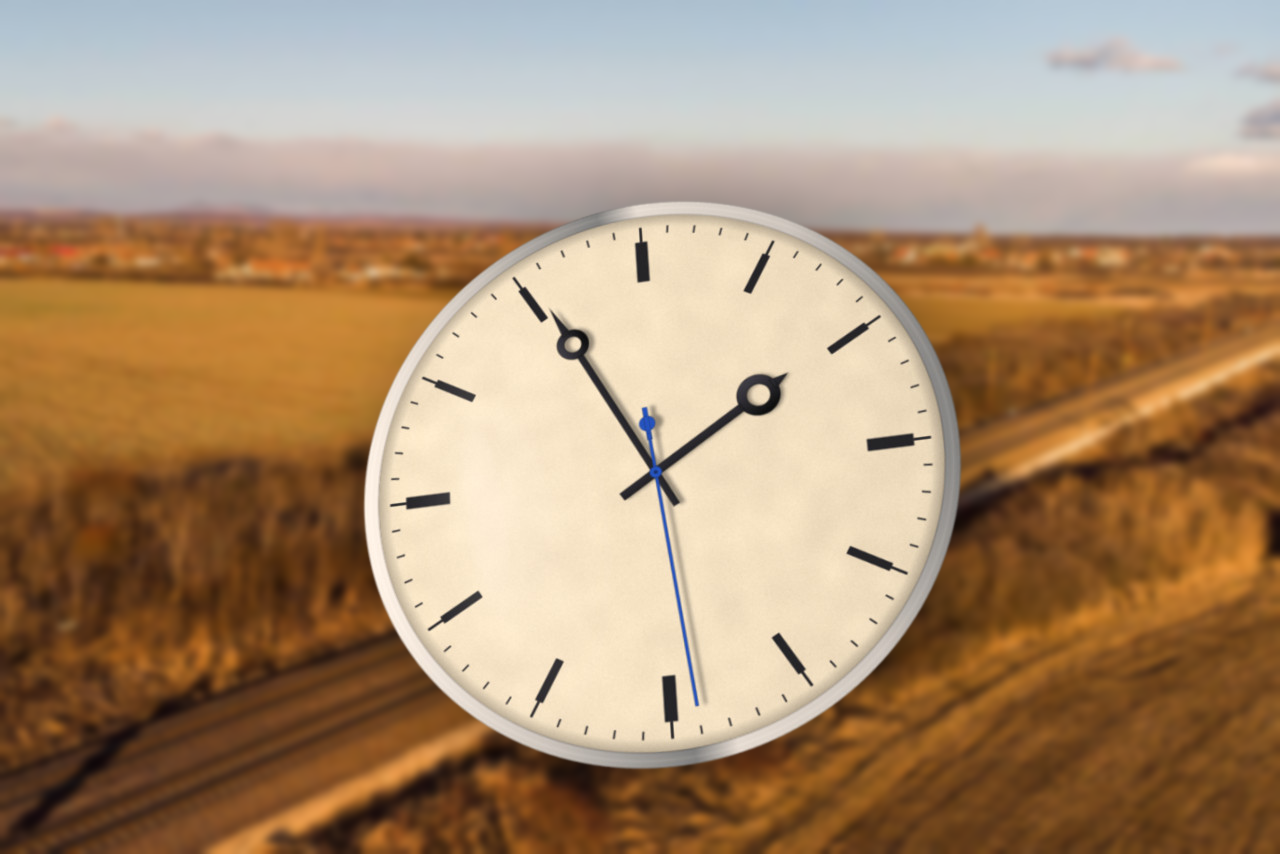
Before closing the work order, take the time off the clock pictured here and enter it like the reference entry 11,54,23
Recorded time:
1,55,29
